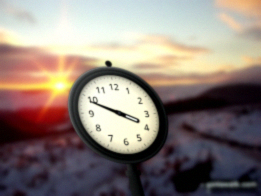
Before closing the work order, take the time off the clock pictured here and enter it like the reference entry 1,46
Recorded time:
3,49
